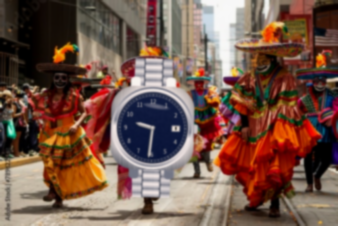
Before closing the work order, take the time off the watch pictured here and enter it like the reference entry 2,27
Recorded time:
9,31
